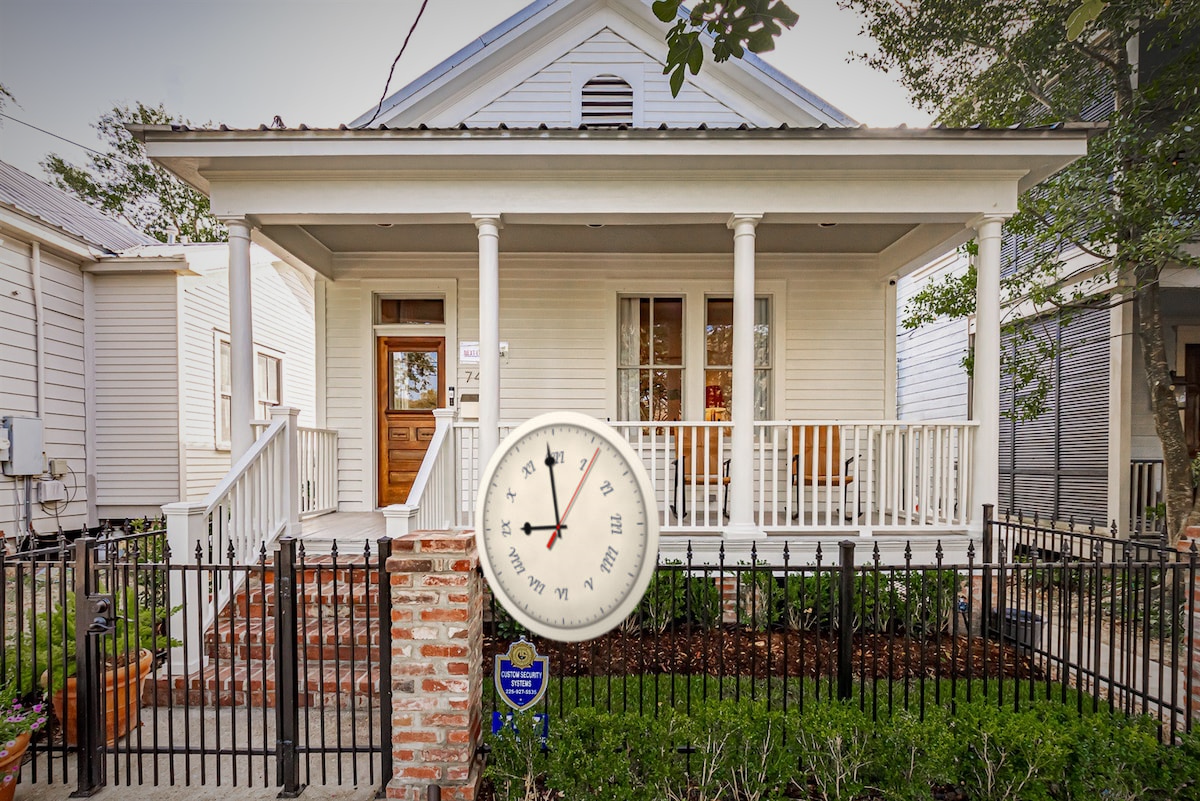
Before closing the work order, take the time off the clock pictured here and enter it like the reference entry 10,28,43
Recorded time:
8,59,06
